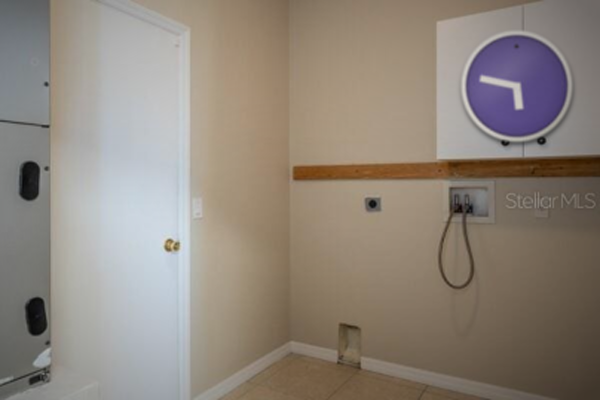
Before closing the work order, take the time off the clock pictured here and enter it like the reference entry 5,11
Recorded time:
5,47
